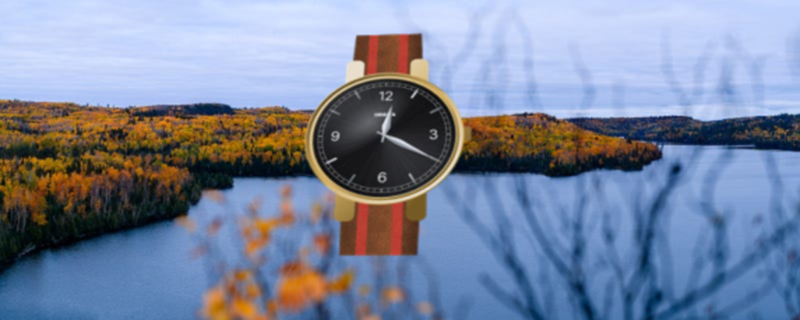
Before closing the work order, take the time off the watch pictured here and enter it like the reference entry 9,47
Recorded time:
12,20
